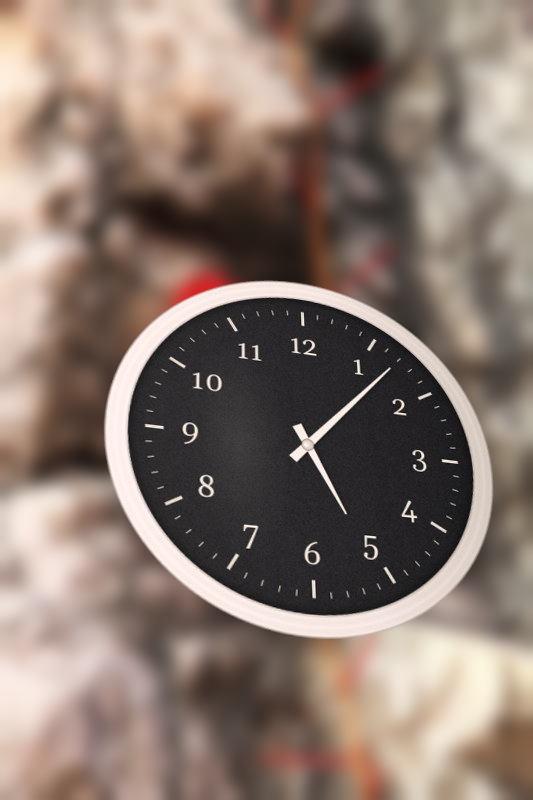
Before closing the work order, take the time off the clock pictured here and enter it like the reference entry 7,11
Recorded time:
5,07
